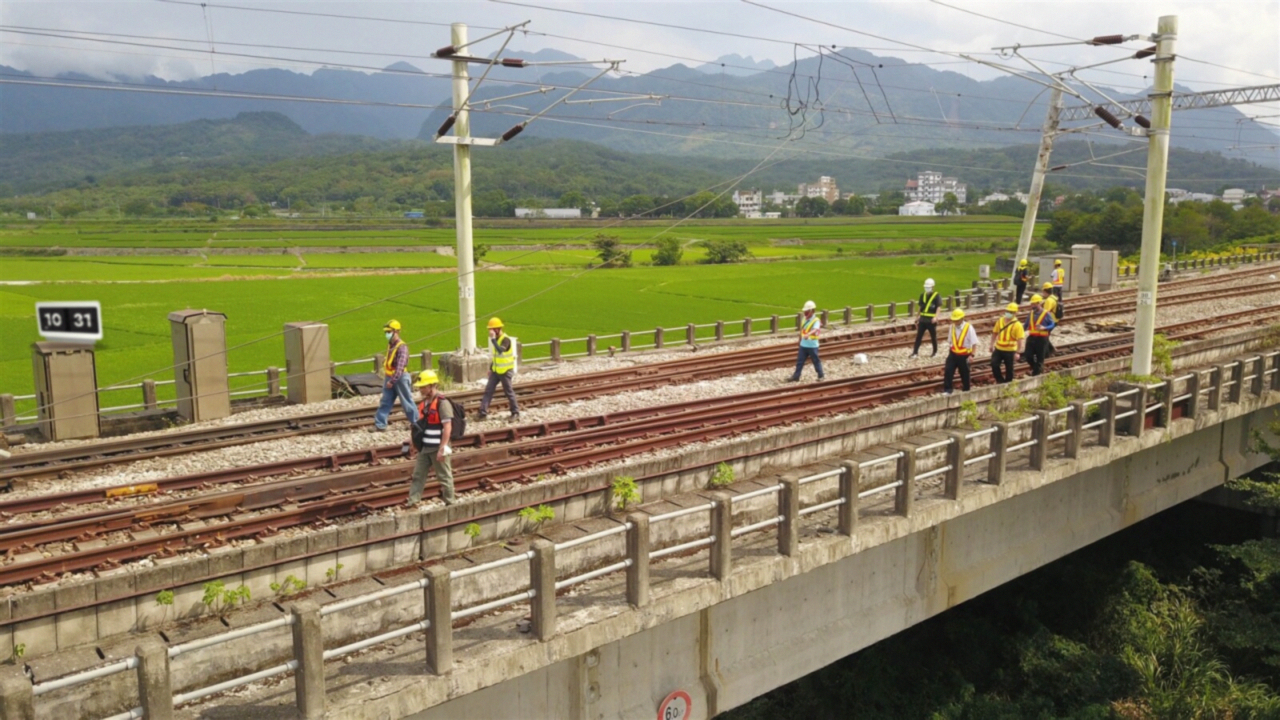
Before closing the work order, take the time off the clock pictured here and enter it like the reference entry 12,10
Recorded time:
10,31
